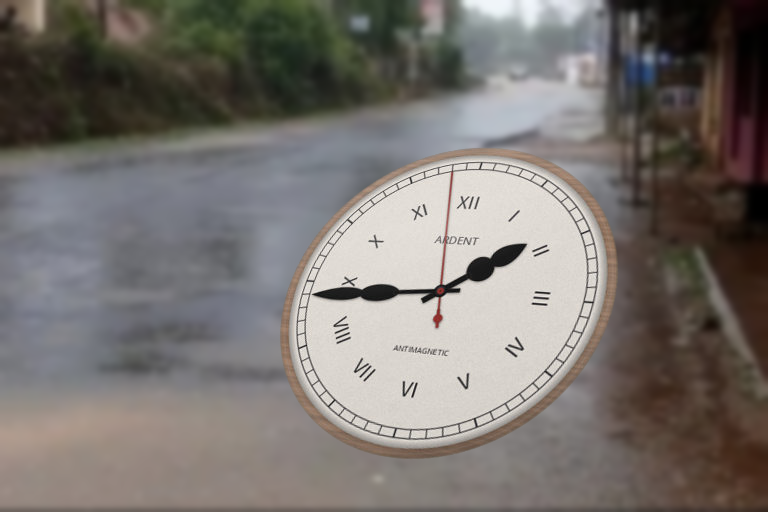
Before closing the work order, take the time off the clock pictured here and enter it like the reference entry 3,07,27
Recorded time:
1,43,58
